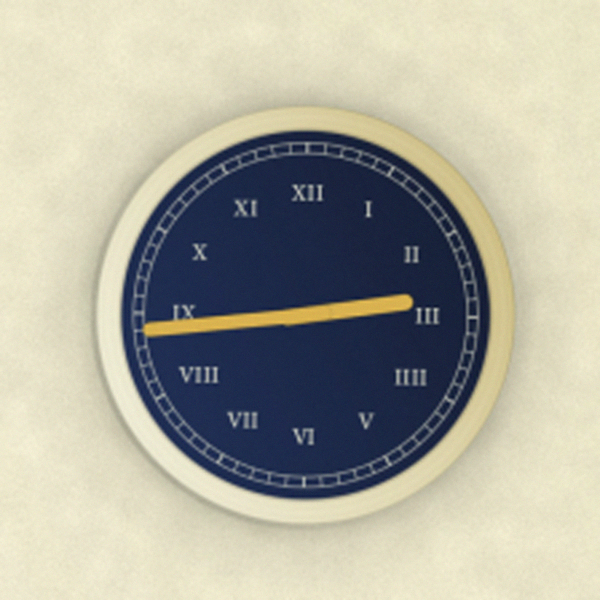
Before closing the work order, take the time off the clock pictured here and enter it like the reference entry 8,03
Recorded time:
2,44
